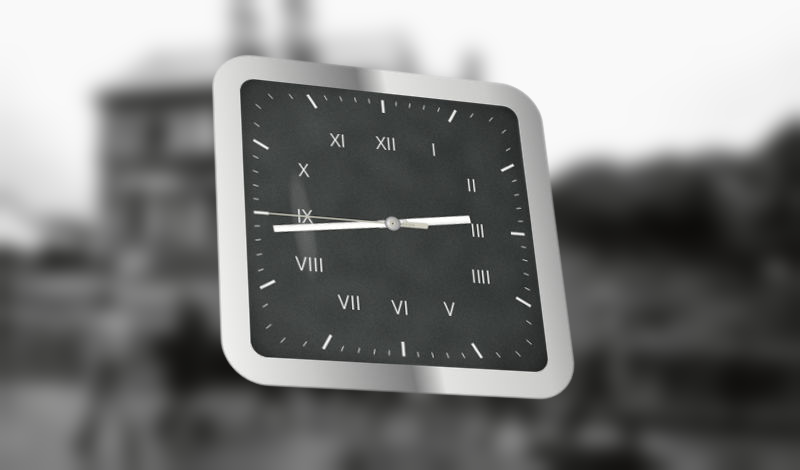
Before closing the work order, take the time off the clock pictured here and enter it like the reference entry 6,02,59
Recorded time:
2,43,45
